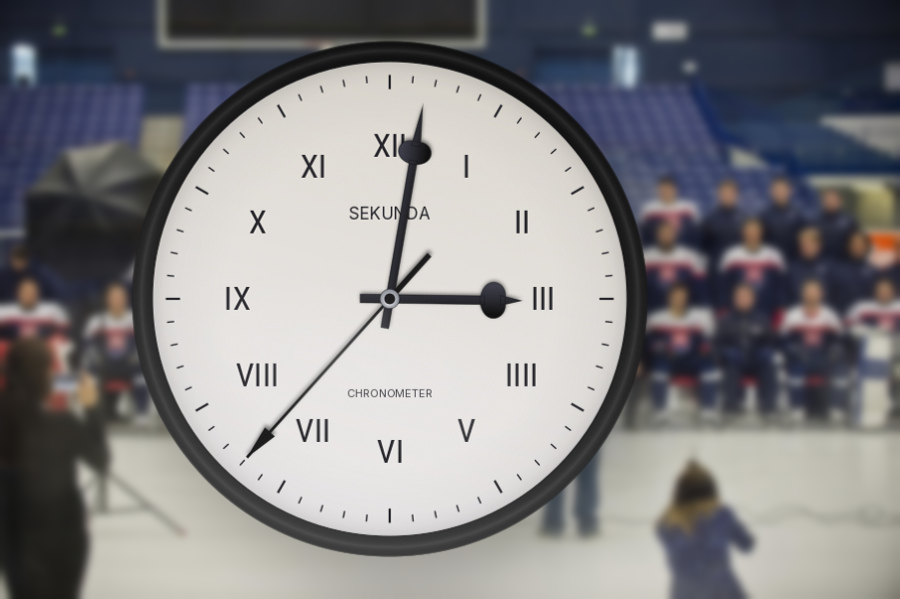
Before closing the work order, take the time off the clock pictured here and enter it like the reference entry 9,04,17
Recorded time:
3,01,37
